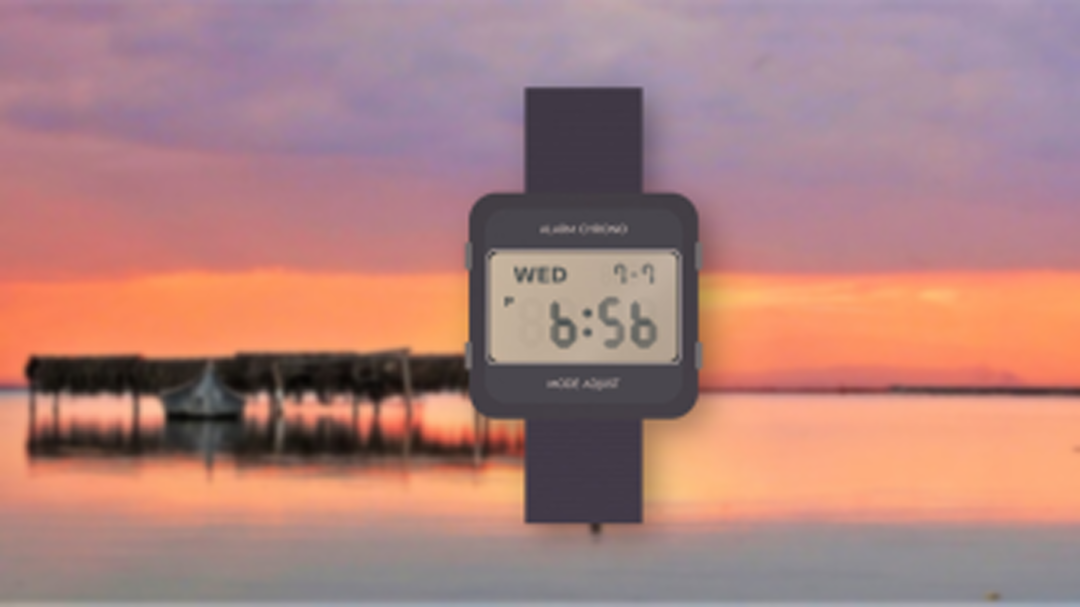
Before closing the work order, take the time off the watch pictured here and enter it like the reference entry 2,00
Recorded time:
6,56
